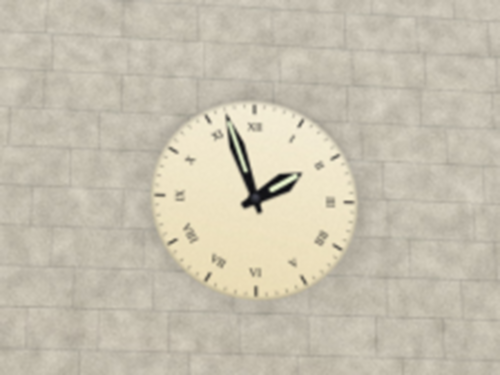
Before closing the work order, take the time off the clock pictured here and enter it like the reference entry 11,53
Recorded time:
1,57
